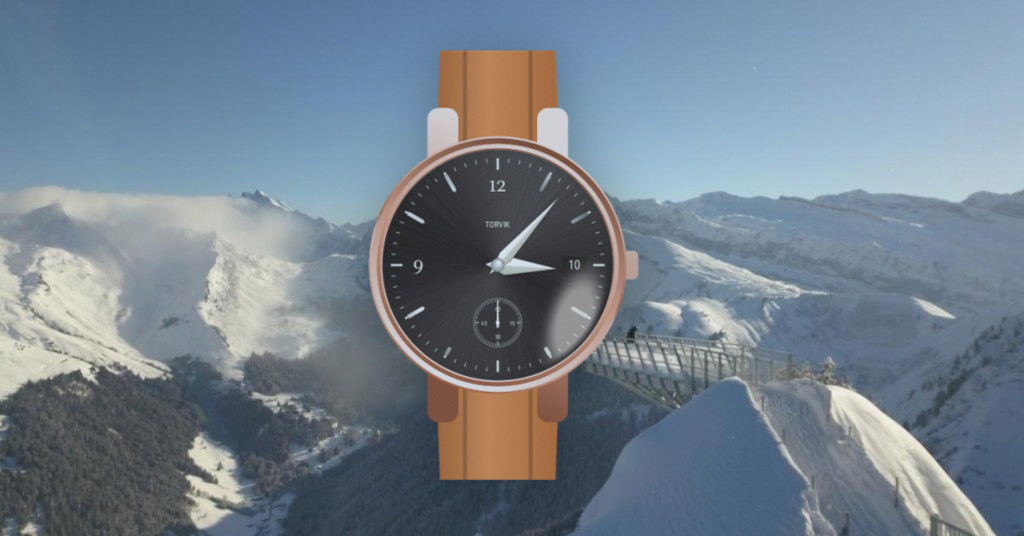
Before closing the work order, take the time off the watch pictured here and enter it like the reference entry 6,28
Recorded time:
3,07
